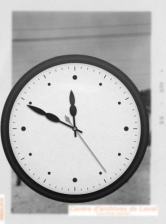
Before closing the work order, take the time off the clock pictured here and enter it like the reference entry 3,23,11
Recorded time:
11,49,24
